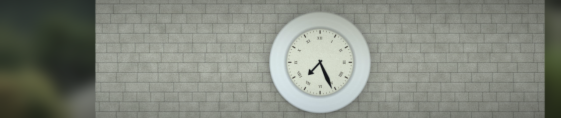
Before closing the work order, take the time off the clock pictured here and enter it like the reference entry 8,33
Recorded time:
7,26
